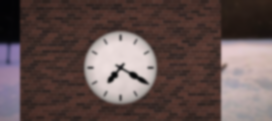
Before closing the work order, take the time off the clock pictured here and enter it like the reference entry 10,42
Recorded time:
7,20
